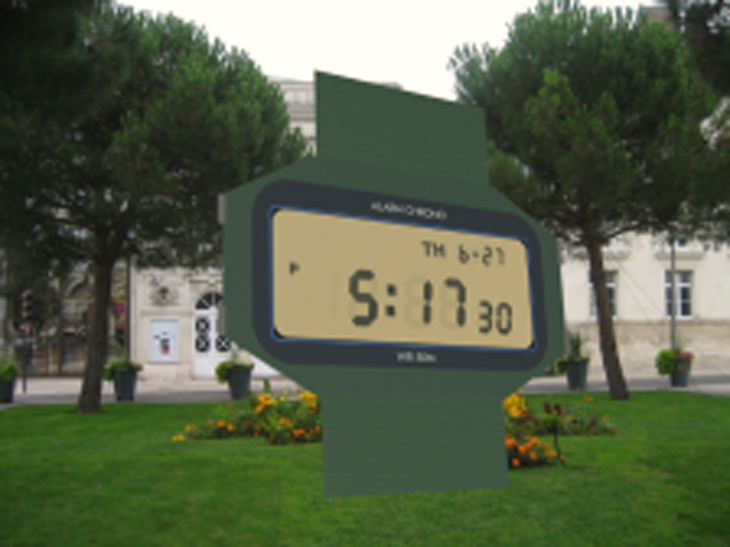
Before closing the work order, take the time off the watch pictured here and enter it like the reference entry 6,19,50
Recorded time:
5,17,30
